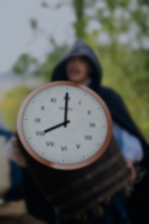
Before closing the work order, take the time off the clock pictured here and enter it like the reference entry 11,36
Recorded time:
8,00
